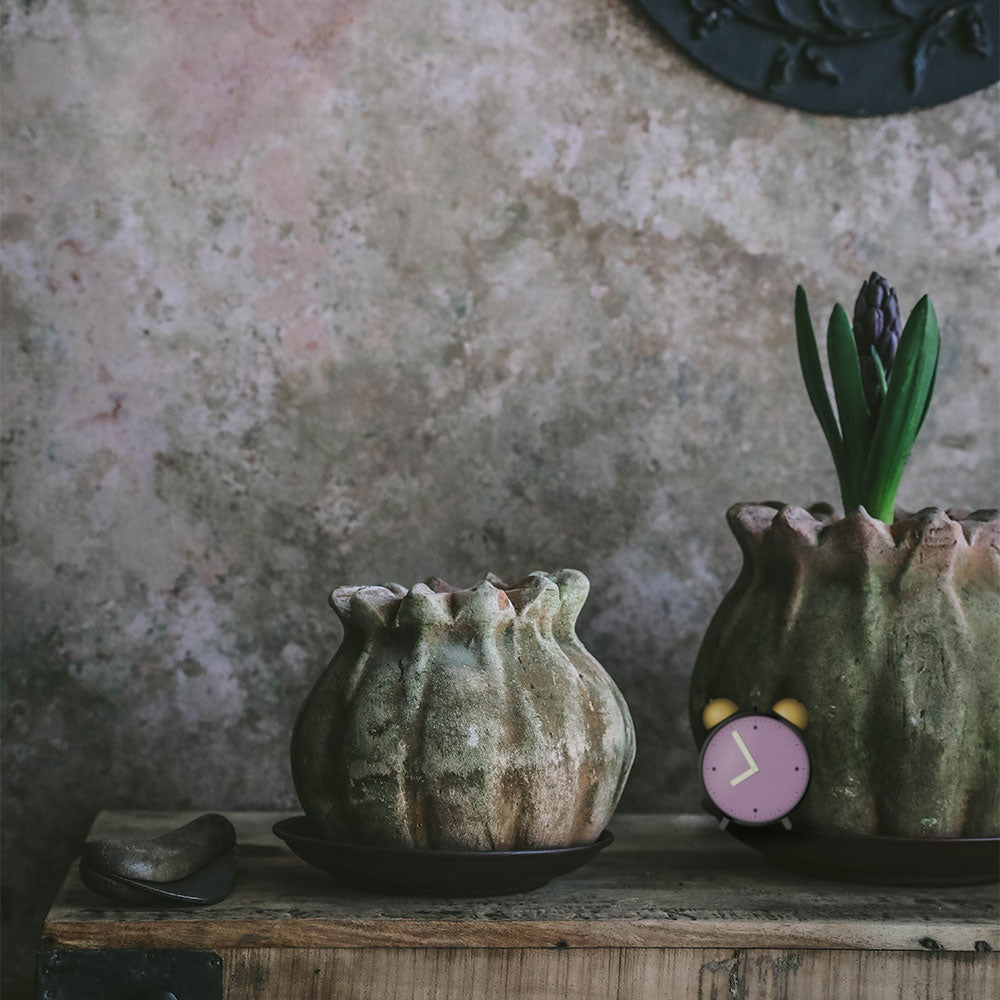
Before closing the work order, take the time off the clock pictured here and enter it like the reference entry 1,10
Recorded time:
7,55
